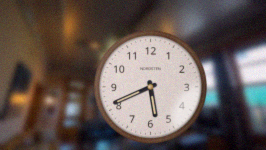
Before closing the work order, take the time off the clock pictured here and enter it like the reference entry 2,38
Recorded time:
5,41
